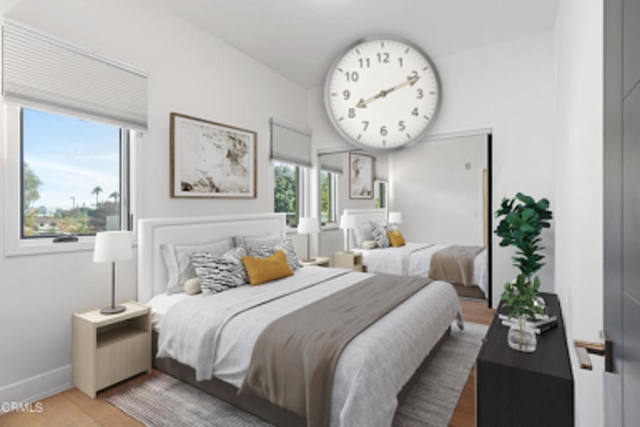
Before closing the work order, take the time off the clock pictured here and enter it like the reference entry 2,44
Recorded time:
8,11
